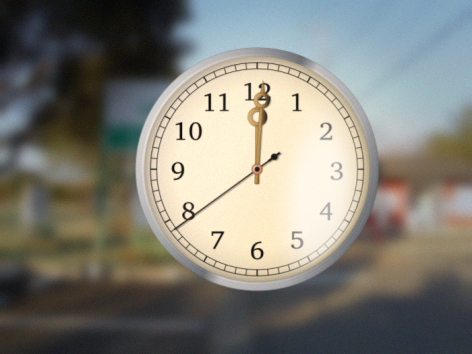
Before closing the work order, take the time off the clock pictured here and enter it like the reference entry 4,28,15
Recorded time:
12,00,39
